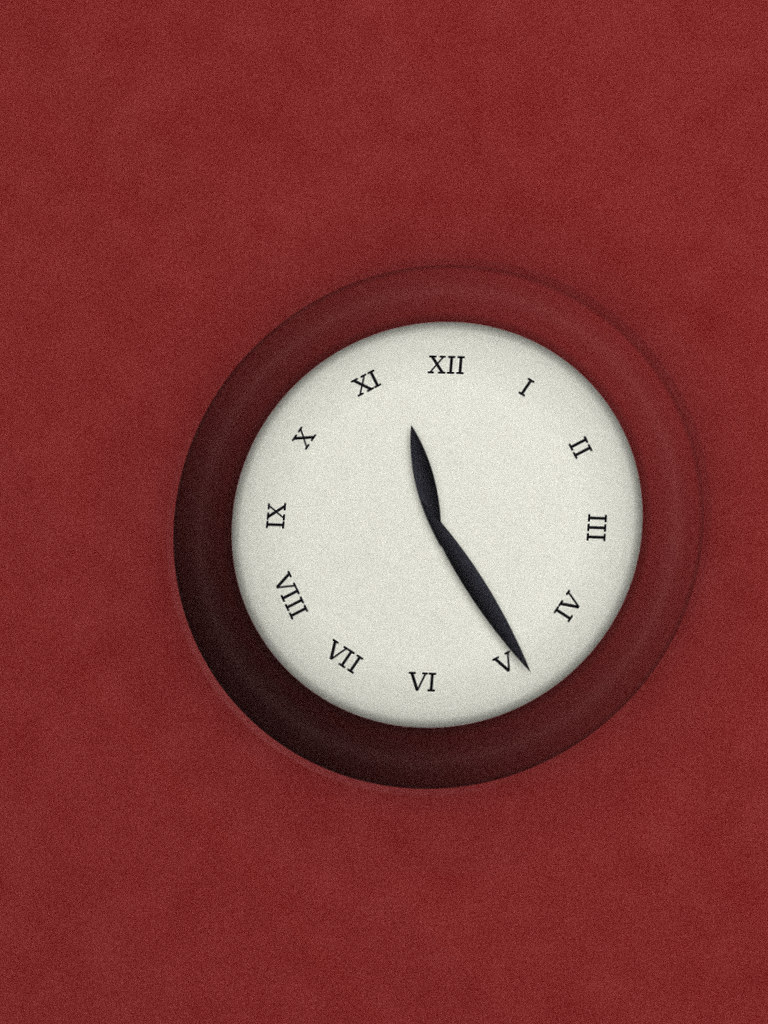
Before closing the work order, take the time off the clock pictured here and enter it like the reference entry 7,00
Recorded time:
11,24
